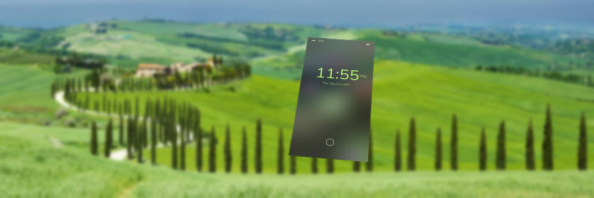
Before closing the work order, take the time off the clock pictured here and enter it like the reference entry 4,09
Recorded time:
11,55
